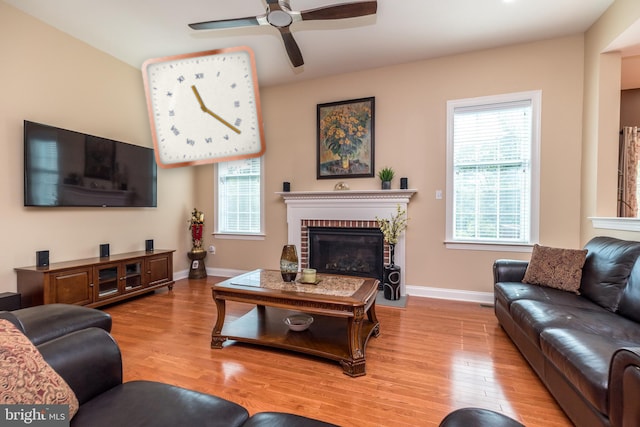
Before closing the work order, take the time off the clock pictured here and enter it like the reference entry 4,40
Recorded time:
11,22
